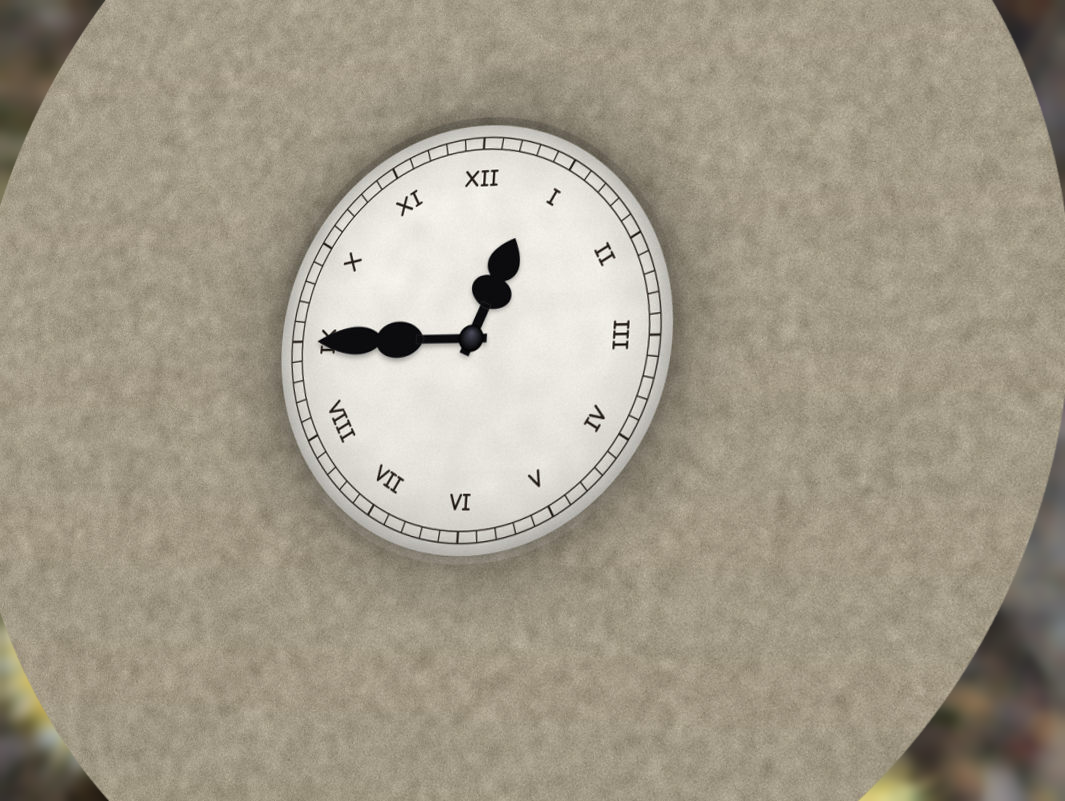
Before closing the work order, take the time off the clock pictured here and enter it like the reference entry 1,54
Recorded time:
12,45
